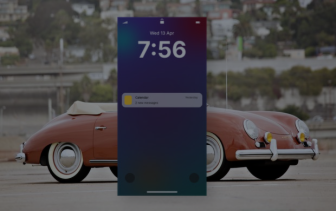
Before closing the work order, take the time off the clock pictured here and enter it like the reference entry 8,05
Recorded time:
7,56
